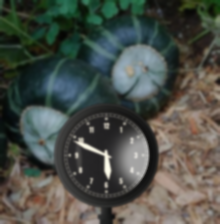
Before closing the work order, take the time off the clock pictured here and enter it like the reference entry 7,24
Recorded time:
5,49
